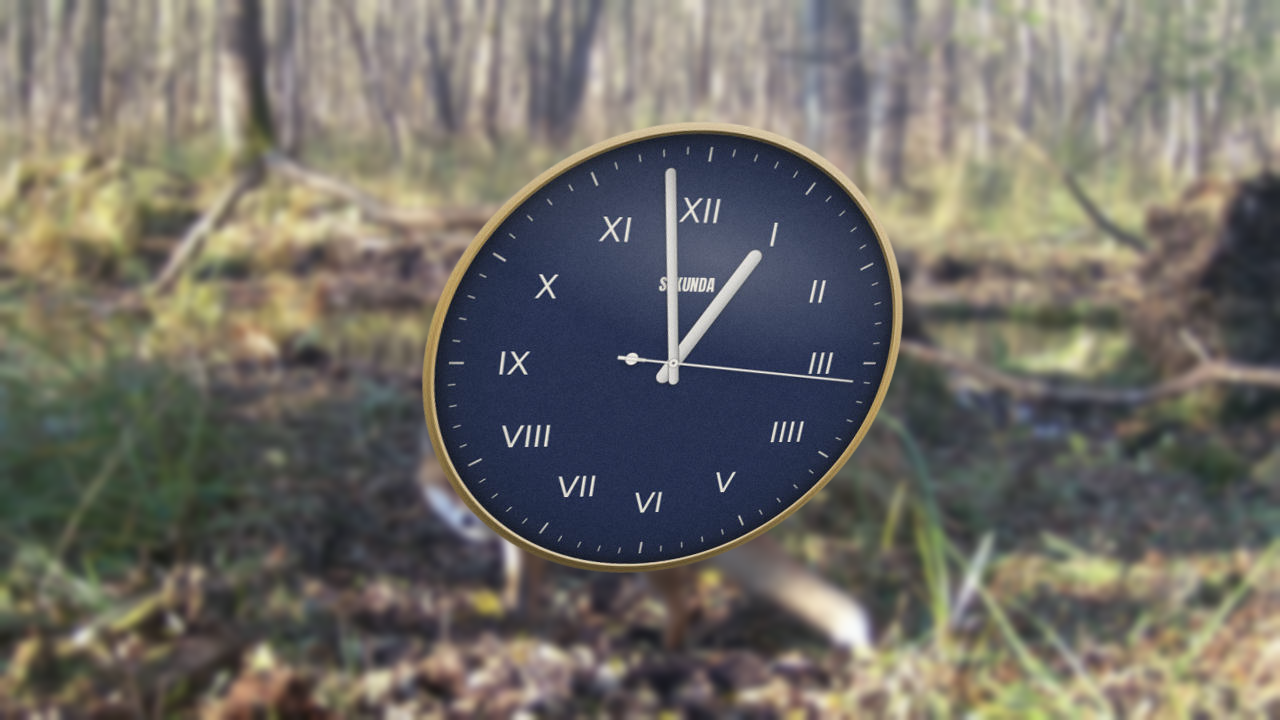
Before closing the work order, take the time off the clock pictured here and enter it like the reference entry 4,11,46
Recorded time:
12,58,16
